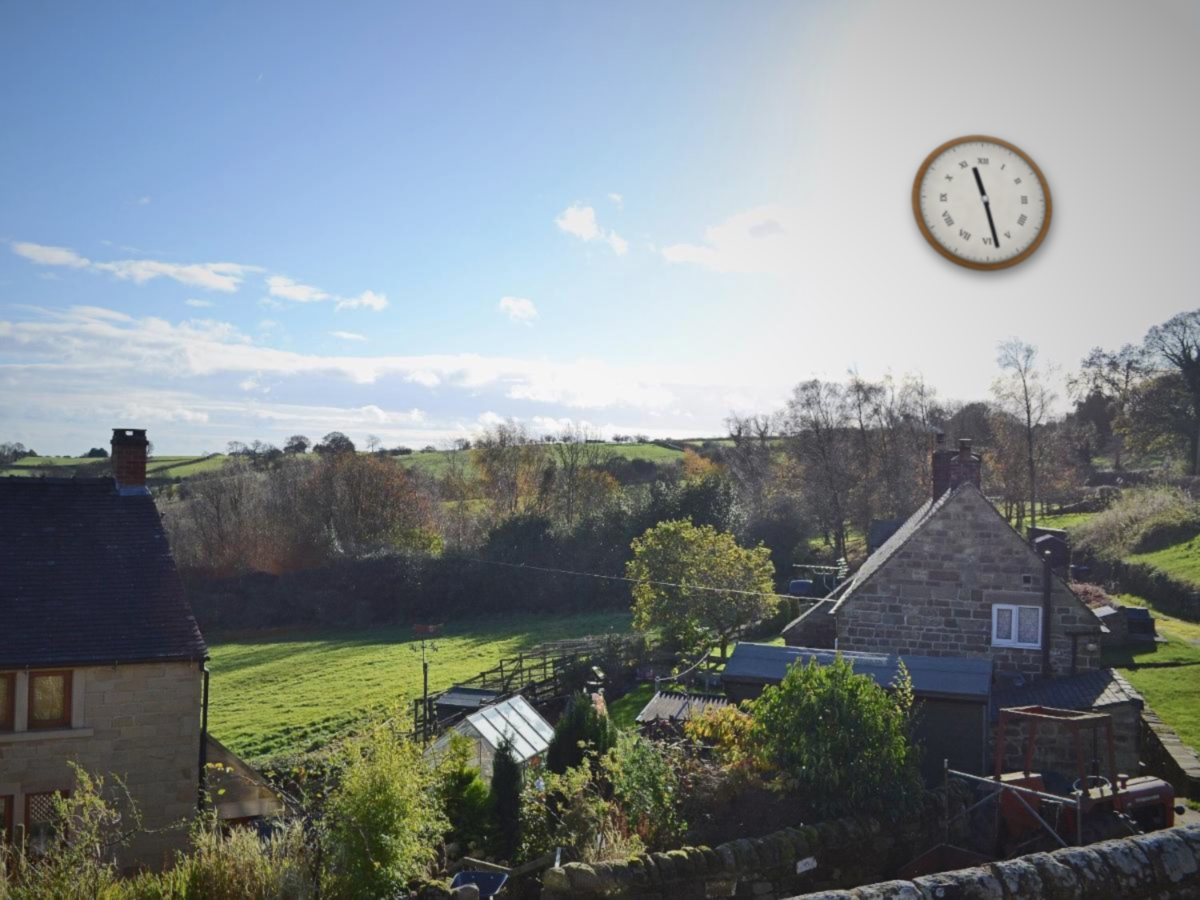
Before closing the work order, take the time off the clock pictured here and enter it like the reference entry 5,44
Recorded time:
11,28
